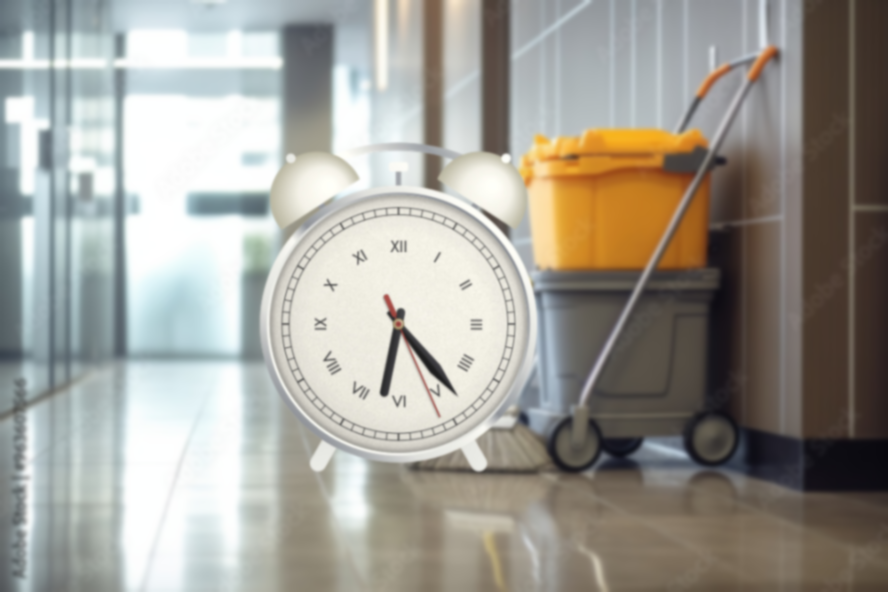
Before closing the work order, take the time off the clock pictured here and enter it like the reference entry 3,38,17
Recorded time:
6,23,26
